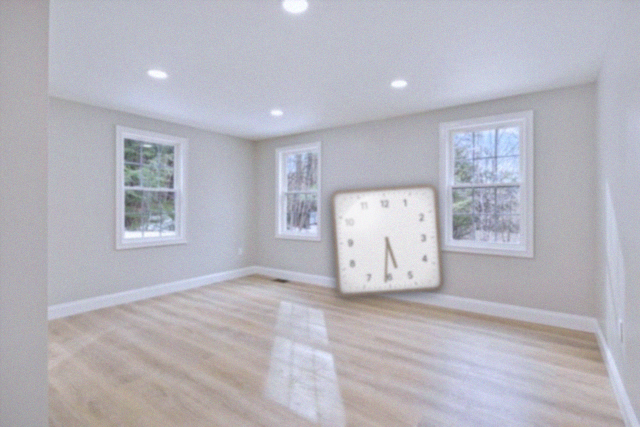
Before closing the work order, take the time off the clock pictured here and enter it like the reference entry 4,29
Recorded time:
5,31
